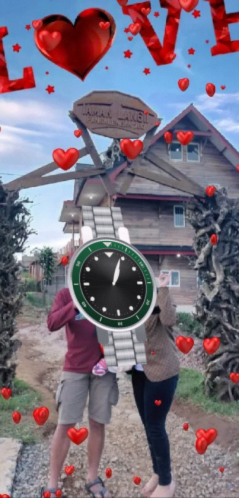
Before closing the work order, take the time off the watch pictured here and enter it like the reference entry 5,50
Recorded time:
1,04
